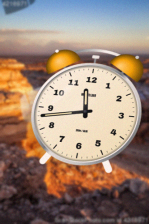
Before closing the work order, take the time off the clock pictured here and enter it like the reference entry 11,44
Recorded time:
11,43
